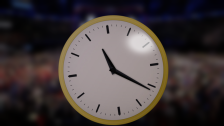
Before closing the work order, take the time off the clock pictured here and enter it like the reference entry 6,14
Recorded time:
11,21
